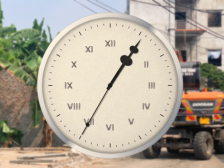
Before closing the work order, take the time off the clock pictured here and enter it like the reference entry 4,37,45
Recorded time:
1,05,35
